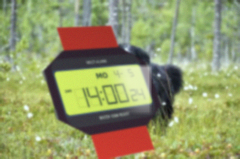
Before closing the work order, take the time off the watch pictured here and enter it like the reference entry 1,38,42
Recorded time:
14,00,24
